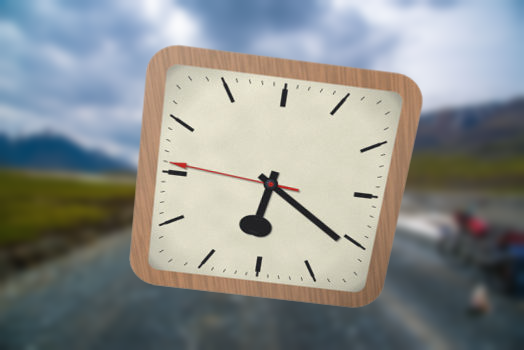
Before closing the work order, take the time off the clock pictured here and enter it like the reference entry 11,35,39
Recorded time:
6,20,46
